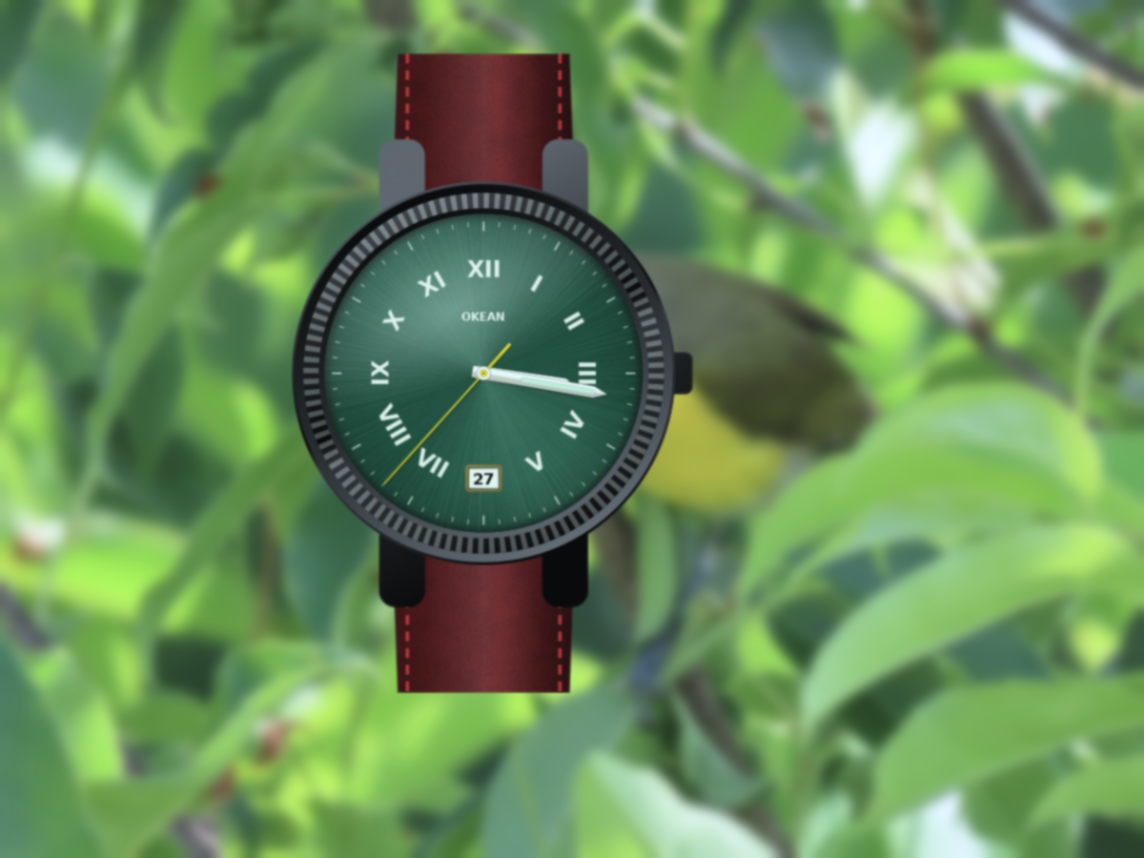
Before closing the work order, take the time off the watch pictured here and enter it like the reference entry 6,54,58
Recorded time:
3,16,37
